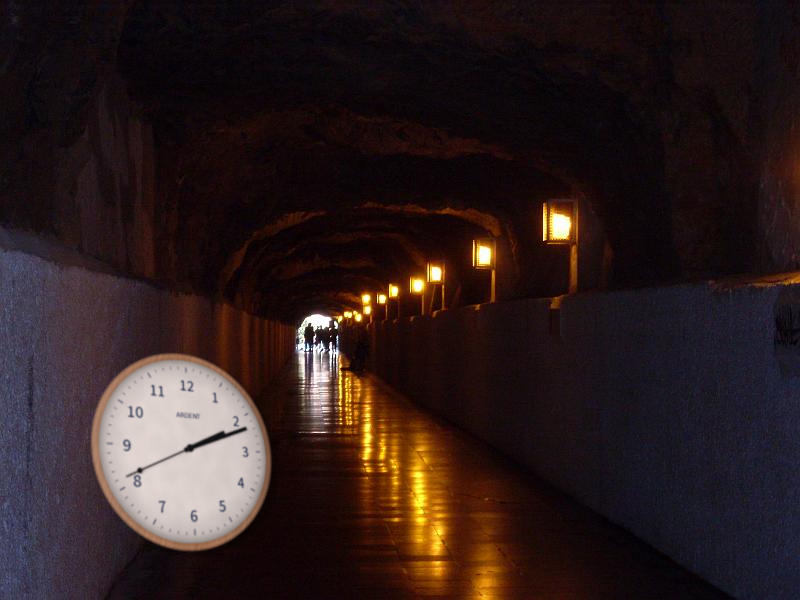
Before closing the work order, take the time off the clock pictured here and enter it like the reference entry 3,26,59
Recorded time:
2,11,41
